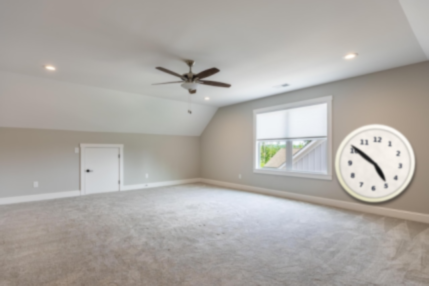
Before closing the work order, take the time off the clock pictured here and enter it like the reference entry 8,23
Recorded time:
4,51
